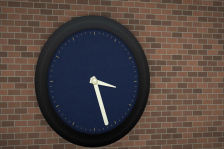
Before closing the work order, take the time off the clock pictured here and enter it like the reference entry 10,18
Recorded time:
3,27
